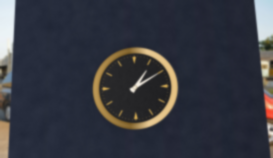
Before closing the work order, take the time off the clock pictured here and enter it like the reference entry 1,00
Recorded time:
1,10
